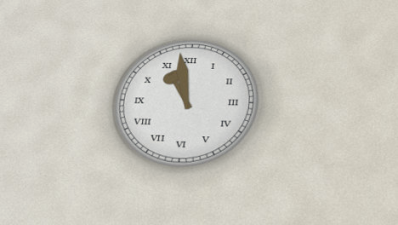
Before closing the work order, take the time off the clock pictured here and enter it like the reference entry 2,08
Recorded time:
10,58
